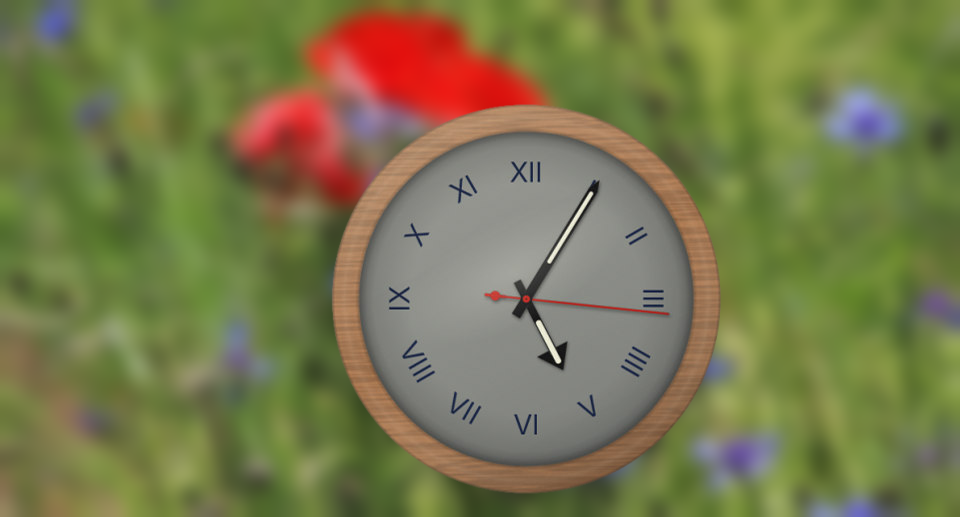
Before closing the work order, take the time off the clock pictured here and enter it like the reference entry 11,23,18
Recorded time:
5,05,16
